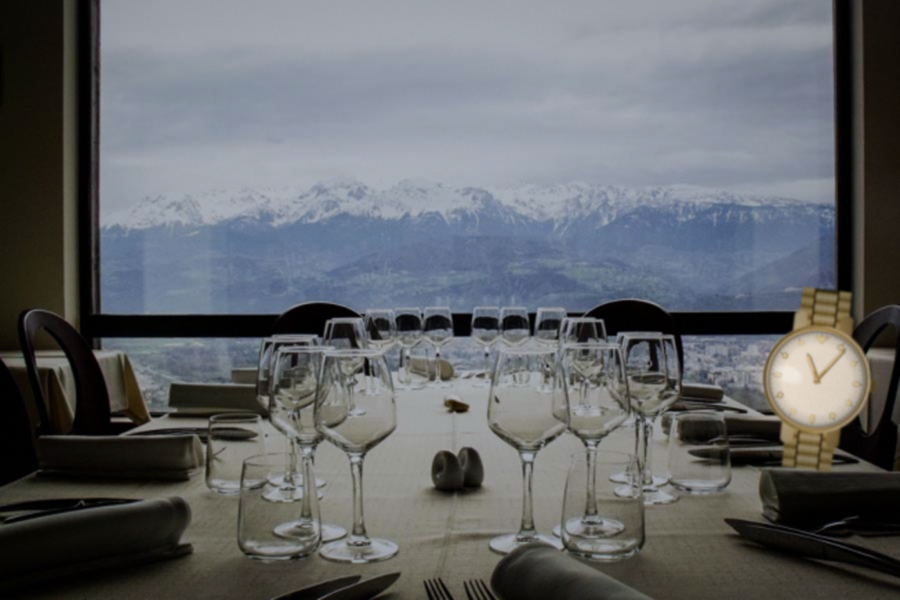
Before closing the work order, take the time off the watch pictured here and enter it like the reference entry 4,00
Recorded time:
11,06
